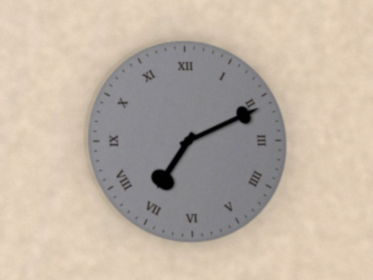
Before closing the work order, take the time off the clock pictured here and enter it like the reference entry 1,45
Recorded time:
7,11
